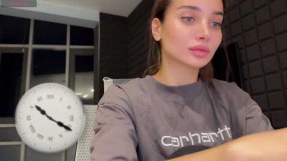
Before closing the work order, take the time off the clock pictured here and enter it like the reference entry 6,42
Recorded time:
10,20
